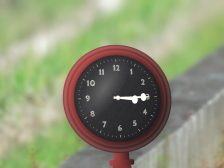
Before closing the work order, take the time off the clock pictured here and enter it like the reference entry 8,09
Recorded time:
3,15
